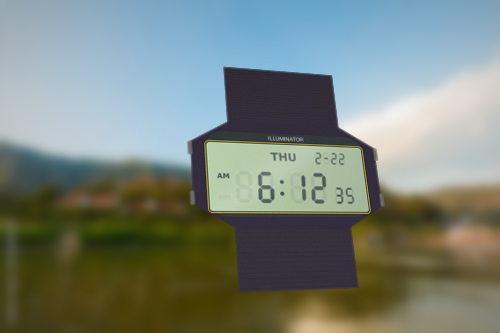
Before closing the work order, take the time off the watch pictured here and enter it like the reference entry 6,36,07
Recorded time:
6,12,35
